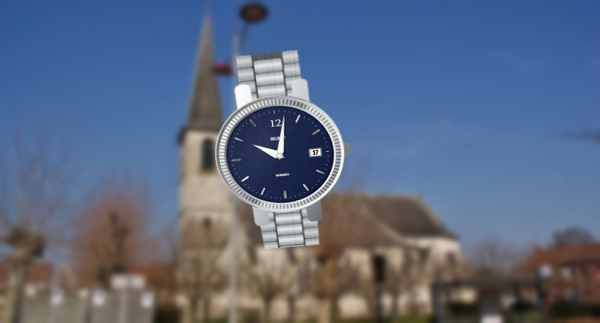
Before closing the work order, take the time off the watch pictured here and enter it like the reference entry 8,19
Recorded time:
10,02
